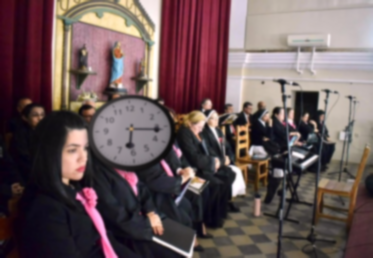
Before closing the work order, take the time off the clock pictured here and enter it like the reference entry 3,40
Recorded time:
6,16
